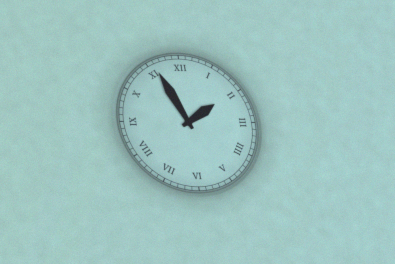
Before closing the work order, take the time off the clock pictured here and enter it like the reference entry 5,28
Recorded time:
1,56
